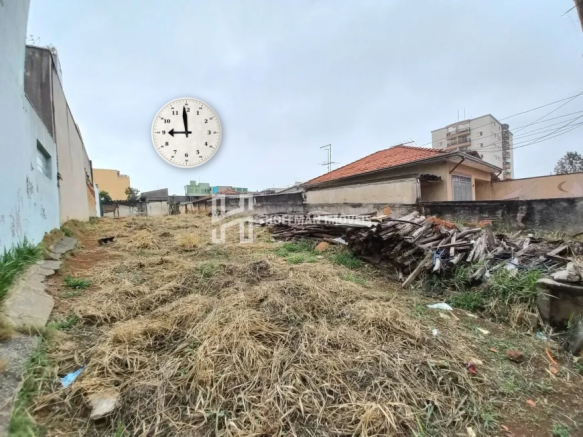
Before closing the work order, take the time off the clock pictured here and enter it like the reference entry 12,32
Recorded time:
8,59
